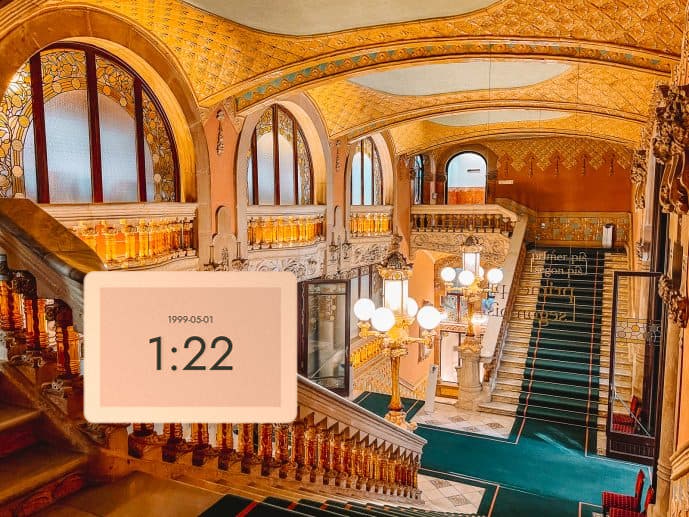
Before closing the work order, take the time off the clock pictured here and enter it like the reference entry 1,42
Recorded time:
1,22
